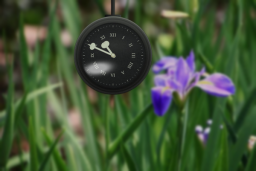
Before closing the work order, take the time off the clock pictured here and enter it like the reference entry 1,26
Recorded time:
10,49
